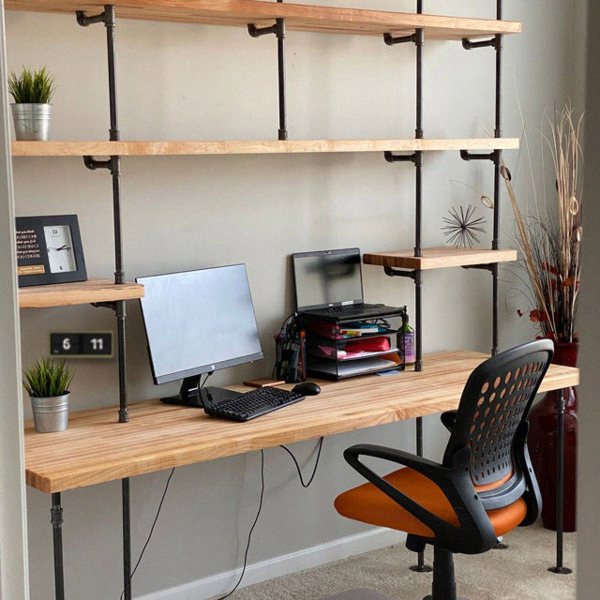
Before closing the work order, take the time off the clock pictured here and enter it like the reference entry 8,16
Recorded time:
6,11
